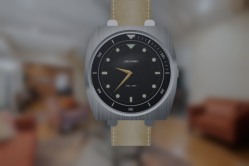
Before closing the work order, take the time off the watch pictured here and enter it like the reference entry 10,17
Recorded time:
9,37
